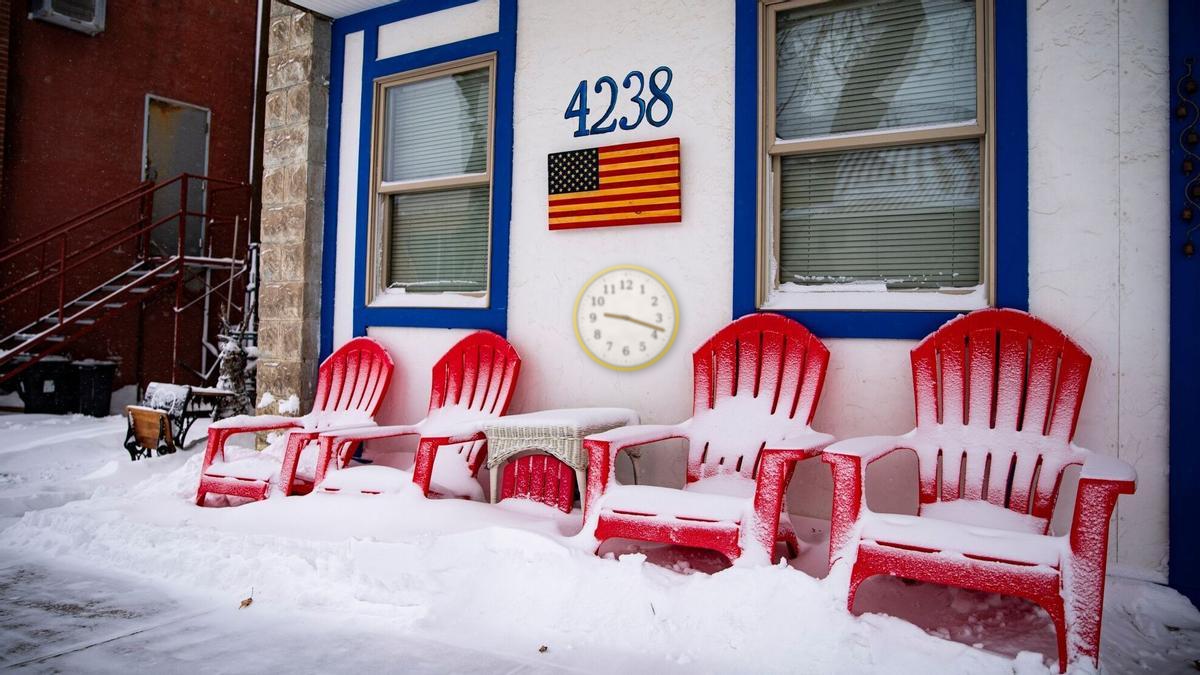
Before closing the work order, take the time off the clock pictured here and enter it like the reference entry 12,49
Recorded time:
9,18
